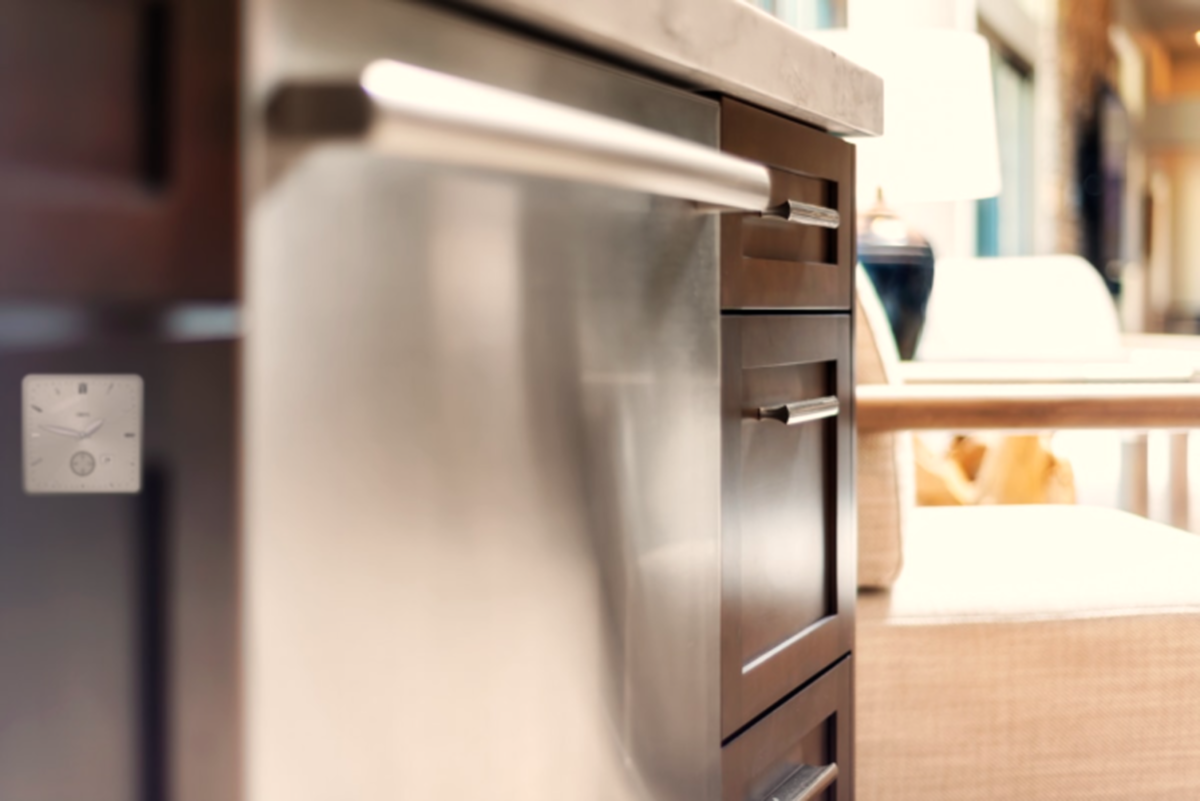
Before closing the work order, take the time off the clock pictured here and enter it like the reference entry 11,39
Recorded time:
1,47
